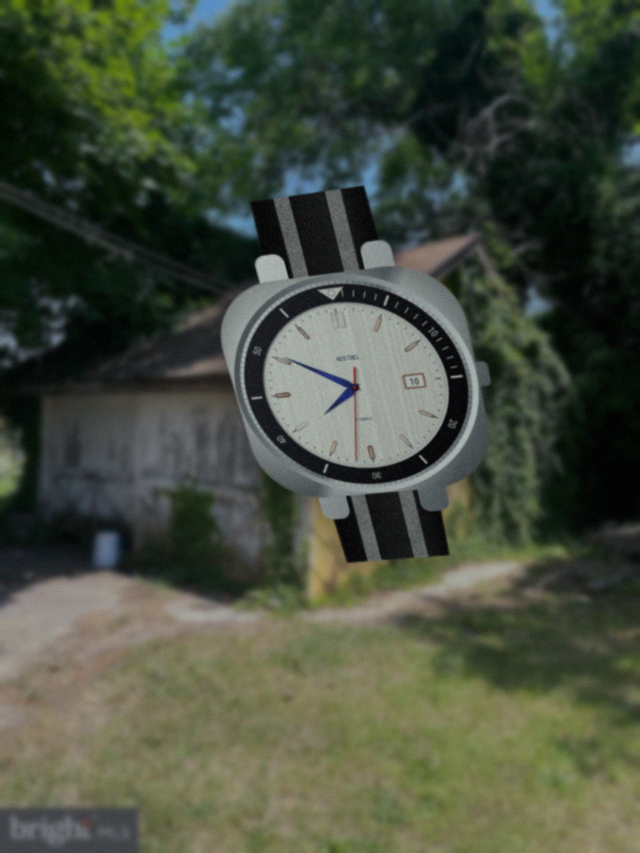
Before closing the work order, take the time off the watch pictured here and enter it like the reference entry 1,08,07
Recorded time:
7,50,32
